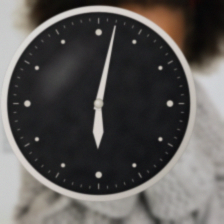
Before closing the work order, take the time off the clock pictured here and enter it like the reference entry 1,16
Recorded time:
6,02
